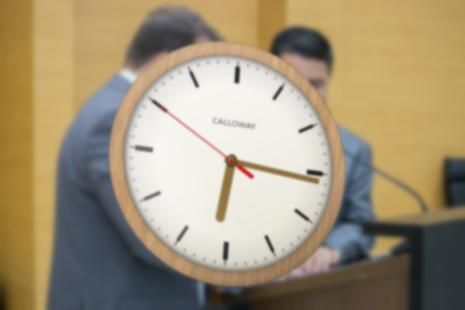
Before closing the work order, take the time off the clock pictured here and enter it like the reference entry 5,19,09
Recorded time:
6,15,50
